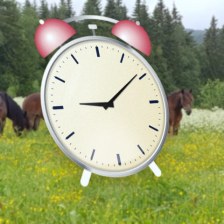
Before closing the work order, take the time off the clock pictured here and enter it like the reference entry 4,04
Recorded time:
9,09
